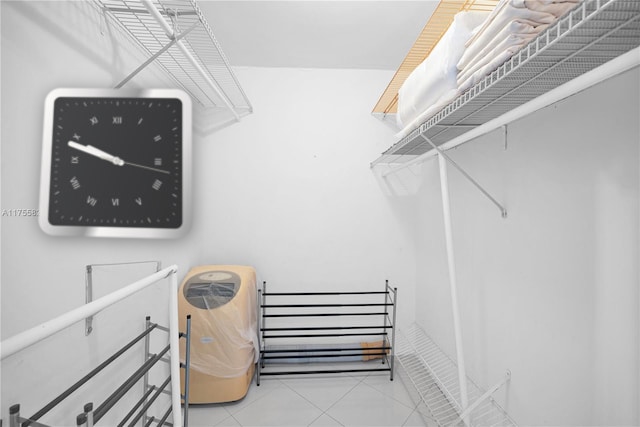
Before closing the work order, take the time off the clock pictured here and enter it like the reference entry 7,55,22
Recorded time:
9,48,17
